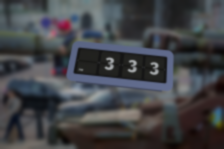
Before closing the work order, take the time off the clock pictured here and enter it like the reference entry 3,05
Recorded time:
3,33
